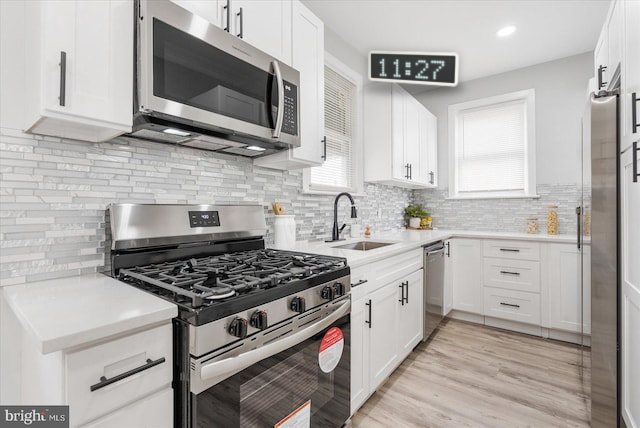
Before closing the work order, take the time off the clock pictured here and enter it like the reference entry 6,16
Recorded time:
11,27
